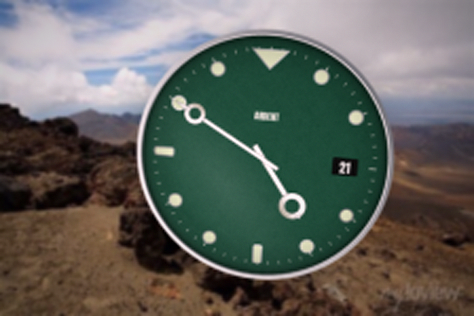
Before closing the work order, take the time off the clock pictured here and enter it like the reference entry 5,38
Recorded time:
4,50
